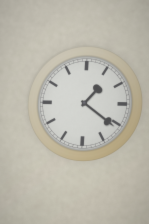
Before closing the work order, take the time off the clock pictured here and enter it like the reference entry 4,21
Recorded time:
1,21
